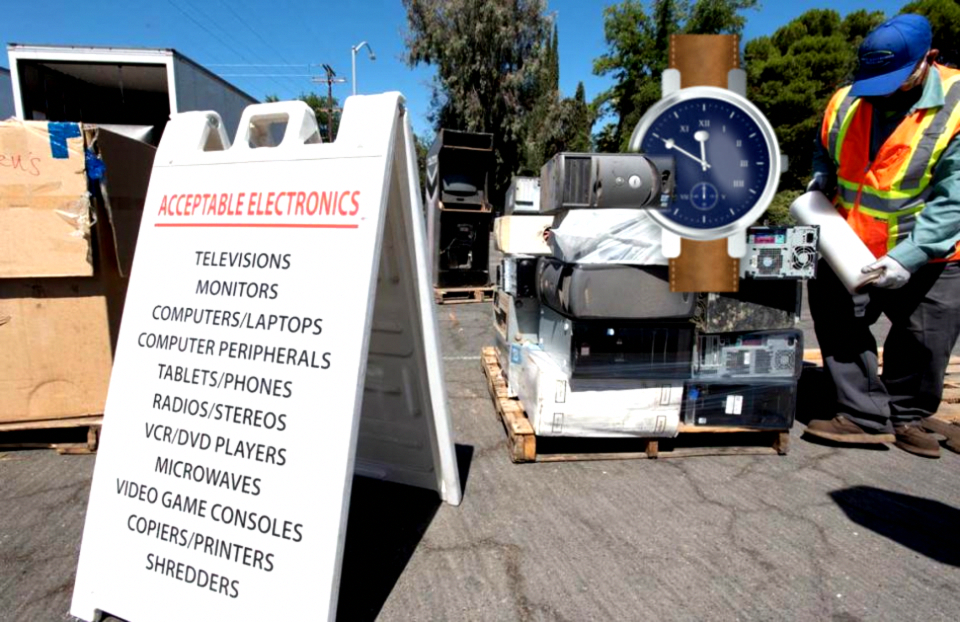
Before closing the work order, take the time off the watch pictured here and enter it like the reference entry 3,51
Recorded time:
11,50
